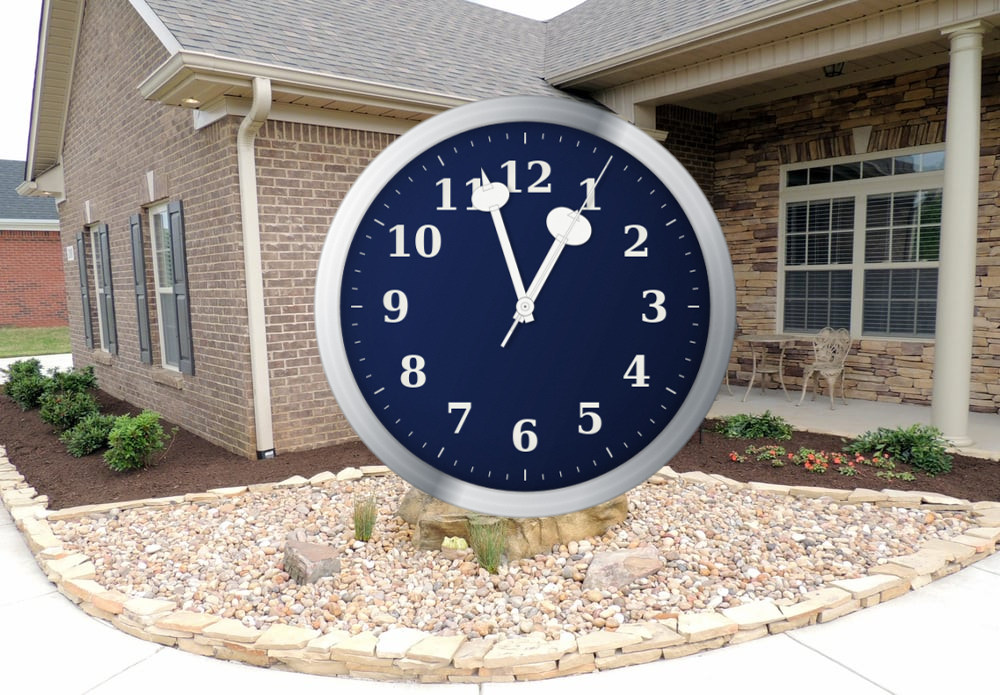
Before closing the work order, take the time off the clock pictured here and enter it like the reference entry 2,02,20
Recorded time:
12,57,05
